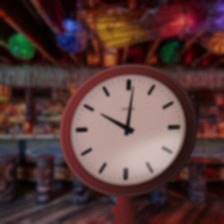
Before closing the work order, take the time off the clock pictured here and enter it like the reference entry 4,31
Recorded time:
10,01
